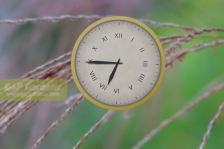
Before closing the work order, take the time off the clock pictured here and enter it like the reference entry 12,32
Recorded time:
6,45
